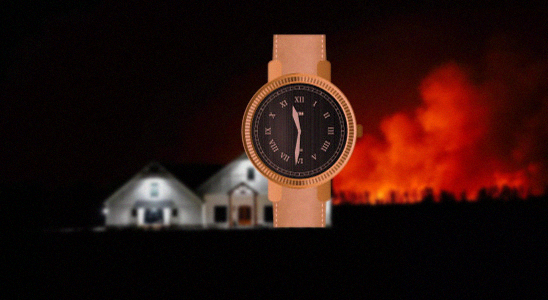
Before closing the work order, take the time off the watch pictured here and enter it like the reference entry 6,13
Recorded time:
11,31
